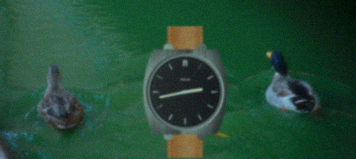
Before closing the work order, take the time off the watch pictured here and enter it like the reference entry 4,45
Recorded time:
2,43
